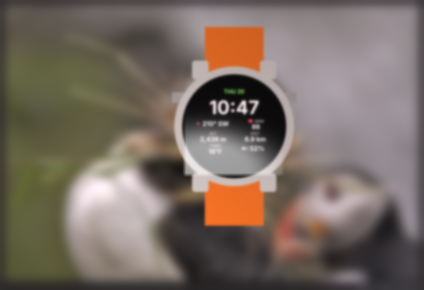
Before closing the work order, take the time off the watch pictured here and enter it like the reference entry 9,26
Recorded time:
10,47
